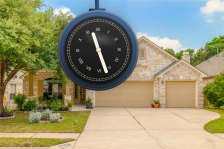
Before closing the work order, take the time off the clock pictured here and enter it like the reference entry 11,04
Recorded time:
11,27
